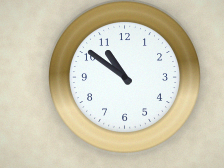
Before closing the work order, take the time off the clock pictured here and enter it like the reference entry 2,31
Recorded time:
10,51
